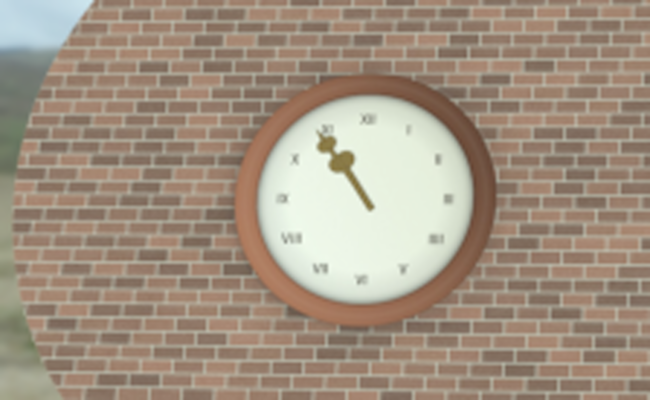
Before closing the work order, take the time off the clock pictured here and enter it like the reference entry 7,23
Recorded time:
10,54
